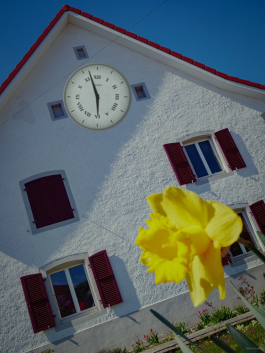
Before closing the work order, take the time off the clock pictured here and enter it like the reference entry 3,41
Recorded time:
5,57
